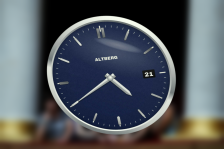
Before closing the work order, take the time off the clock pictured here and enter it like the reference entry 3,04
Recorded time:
4,40
